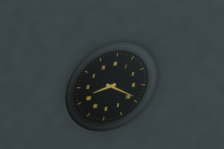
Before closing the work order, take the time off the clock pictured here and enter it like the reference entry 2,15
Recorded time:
8,19
